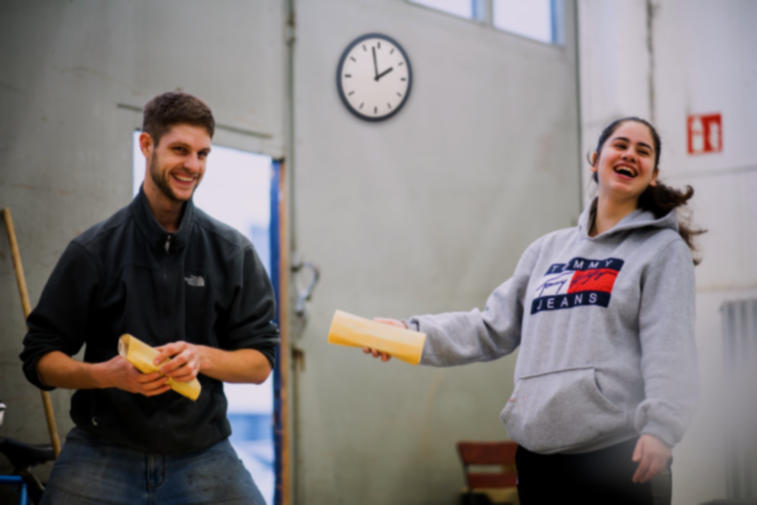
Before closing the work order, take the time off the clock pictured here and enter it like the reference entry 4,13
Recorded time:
1,58
